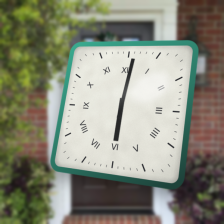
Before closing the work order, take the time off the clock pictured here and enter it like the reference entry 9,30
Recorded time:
6,01
